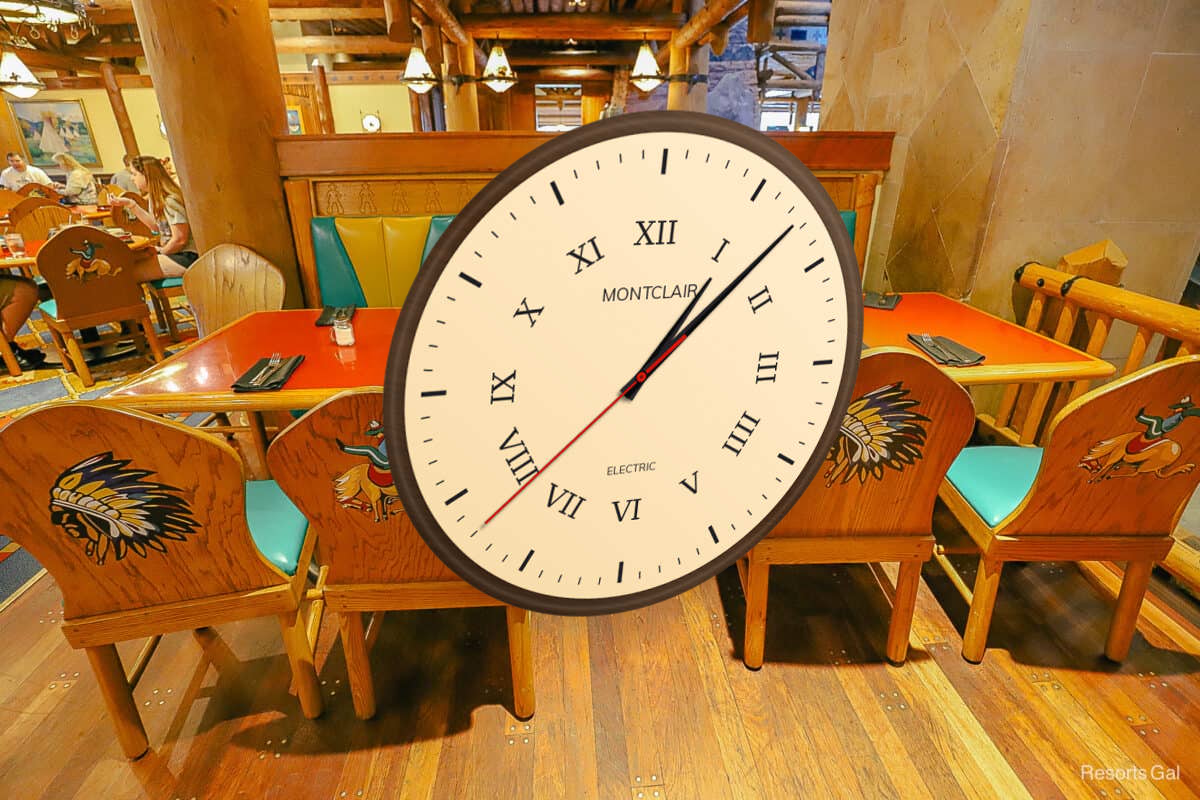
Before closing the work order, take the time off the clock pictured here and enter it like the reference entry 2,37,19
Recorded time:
1,07,38
